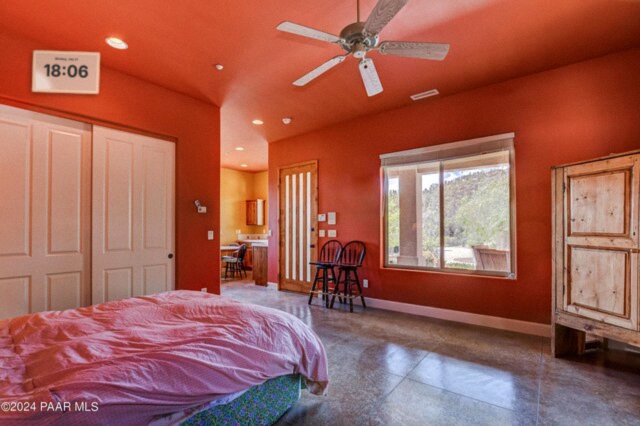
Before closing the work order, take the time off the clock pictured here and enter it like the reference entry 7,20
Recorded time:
18,06
